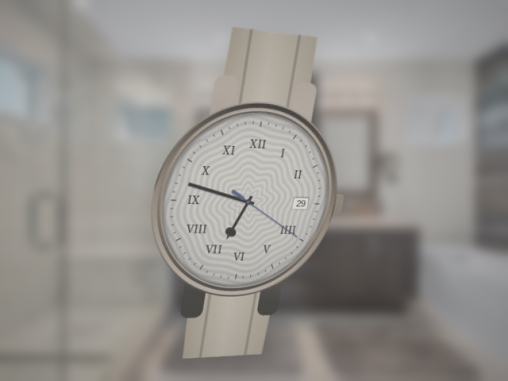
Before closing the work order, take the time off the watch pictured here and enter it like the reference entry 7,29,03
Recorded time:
6,47,20
